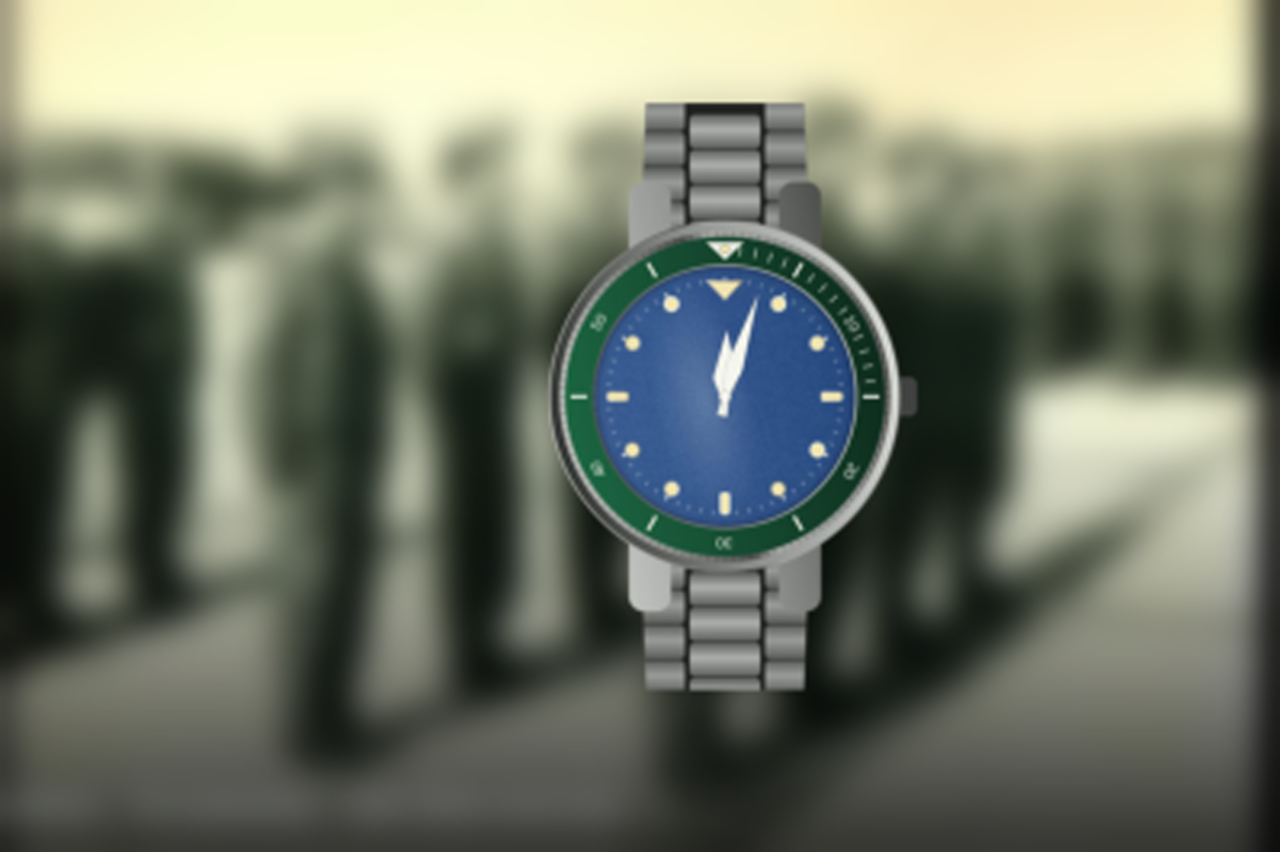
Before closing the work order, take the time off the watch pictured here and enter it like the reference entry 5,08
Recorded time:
12,03
